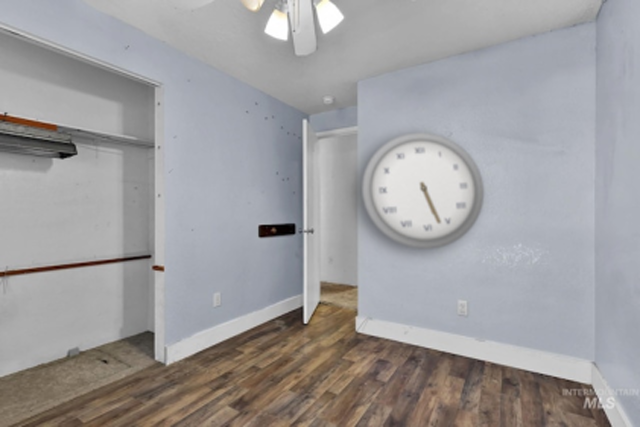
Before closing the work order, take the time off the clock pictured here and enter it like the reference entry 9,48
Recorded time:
5,27
